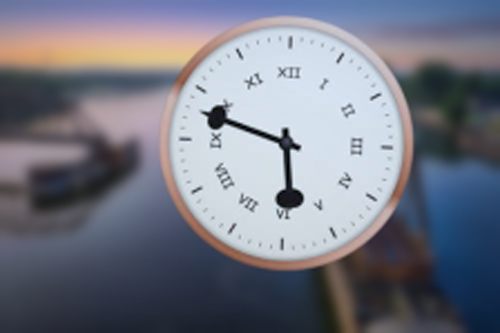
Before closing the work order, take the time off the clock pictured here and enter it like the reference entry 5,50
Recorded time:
5,48
